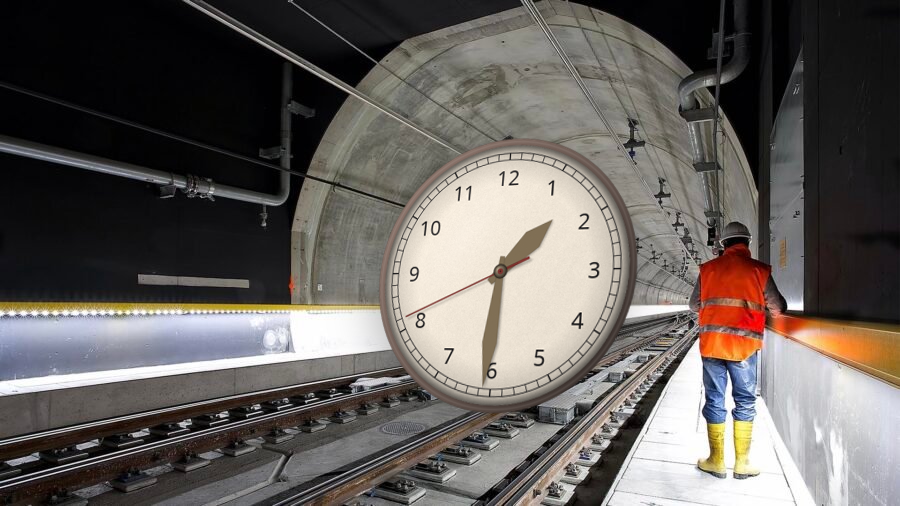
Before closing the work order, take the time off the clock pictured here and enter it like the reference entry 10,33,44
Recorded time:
1,30,41
